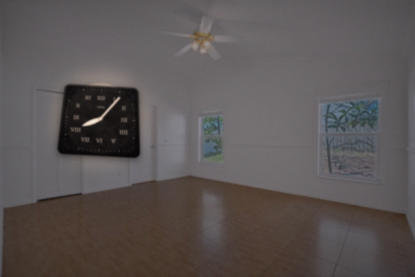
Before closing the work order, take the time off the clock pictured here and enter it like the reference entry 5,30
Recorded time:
8,06
